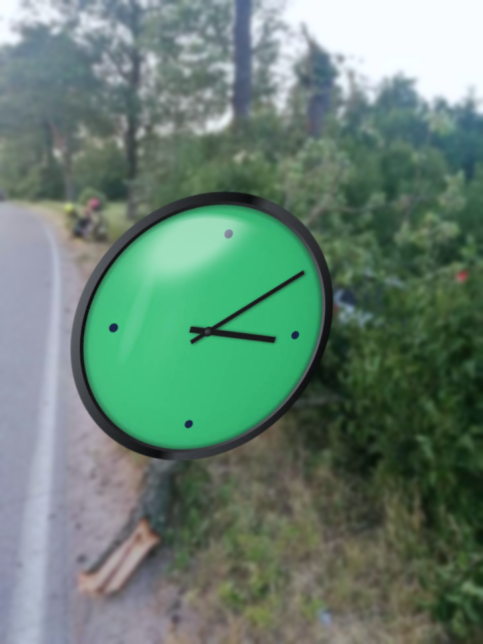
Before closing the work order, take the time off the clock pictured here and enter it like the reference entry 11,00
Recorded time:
3,09
